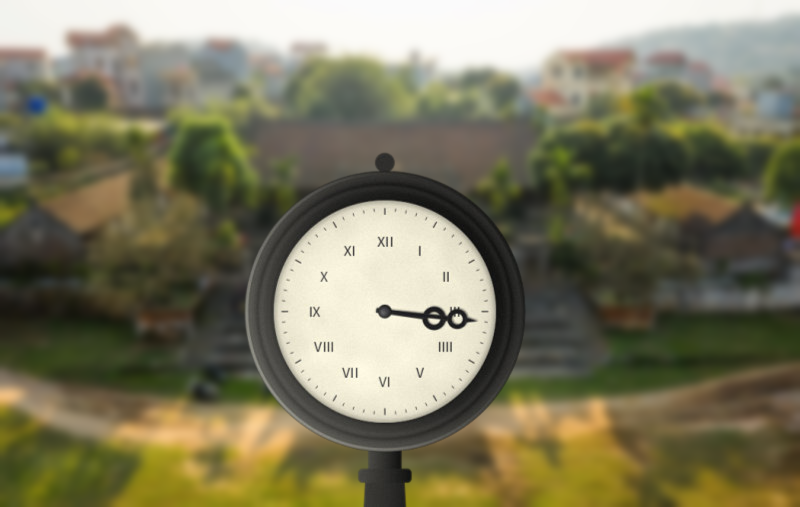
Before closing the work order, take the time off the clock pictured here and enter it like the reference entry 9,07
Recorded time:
3,16
